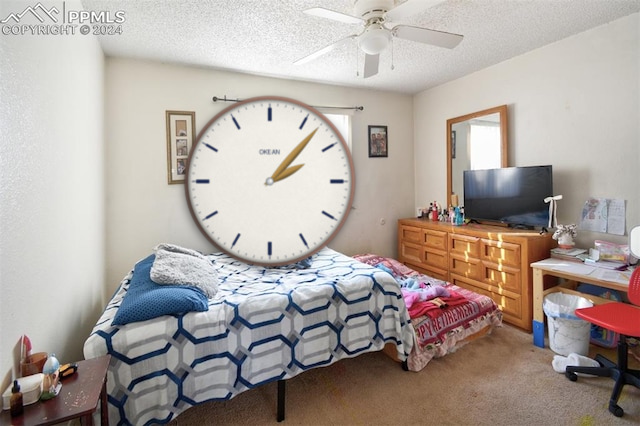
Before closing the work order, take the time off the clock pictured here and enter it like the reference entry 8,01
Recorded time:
2,07
